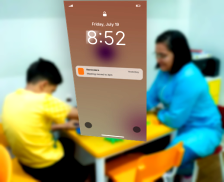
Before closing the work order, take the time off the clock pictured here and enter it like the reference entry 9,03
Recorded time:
8,52
